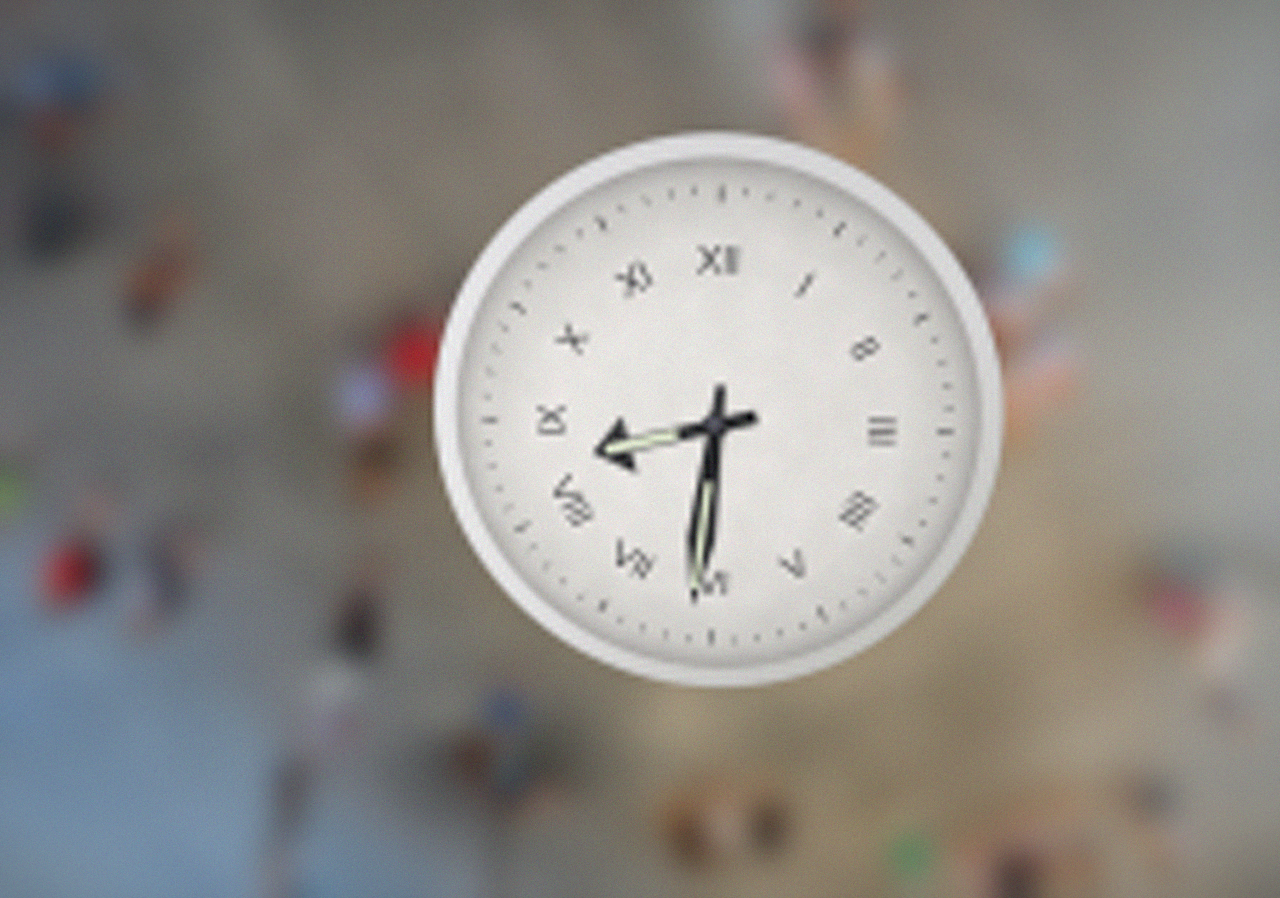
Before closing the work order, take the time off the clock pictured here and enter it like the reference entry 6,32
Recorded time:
8,31
